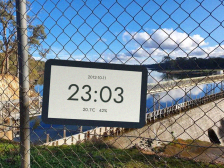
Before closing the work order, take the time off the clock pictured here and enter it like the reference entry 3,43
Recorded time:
23,03
